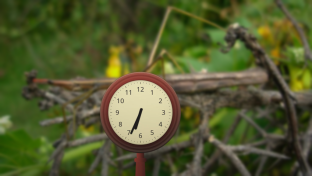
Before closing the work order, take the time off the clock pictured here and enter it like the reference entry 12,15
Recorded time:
6,34
